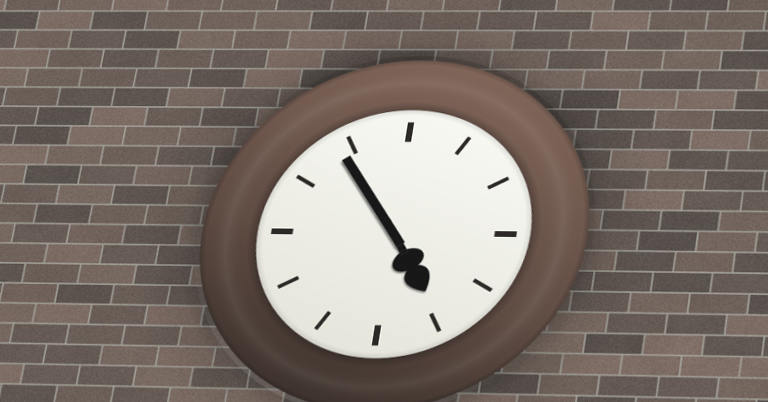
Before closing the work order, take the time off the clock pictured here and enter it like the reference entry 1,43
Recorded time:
4,54
